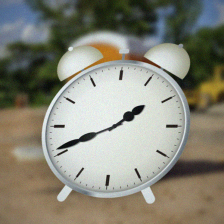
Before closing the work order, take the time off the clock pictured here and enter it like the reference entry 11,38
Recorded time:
1,41
